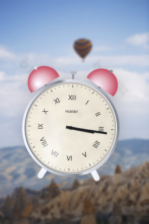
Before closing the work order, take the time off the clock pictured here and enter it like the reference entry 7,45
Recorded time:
3,16
